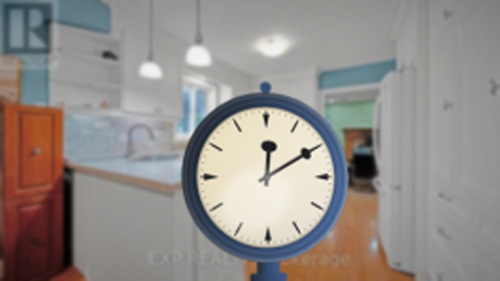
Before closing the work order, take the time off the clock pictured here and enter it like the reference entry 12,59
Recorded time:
12,10
